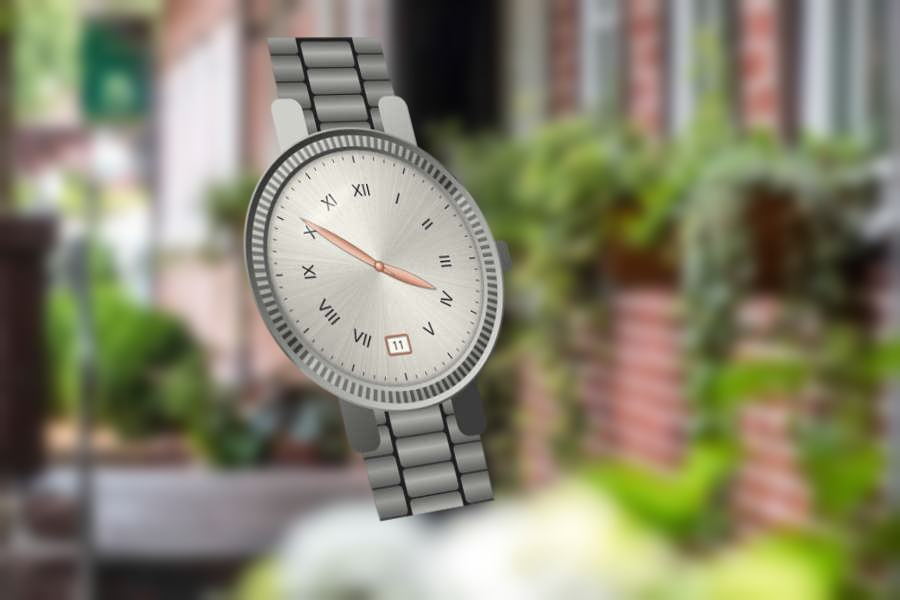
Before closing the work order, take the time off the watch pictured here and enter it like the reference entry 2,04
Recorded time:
3,51
